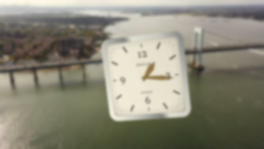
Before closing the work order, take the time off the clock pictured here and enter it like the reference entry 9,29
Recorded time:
1,16
